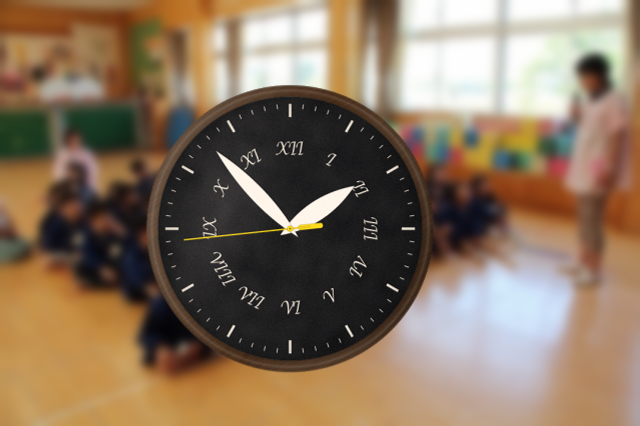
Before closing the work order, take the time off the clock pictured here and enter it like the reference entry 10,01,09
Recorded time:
1,52,44
